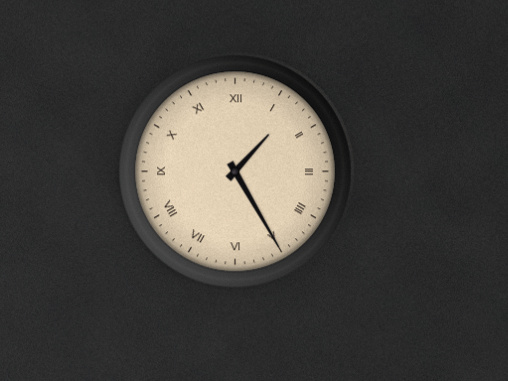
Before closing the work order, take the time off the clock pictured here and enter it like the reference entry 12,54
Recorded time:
1,25
